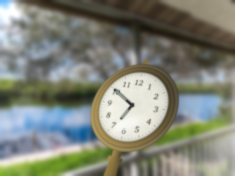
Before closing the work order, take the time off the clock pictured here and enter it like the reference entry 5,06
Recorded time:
6,50
